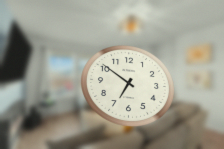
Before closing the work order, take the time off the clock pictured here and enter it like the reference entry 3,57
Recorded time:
6,51
